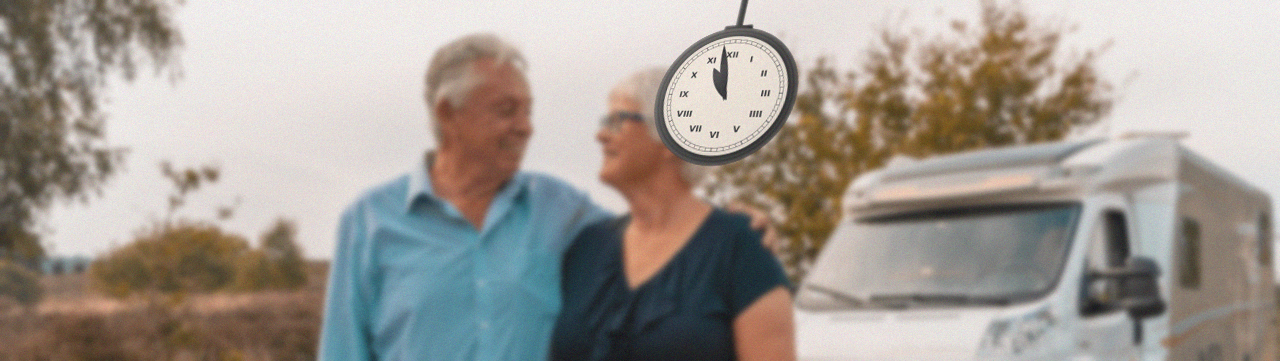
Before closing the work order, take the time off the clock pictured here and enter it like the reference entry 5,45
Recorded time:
10,58
